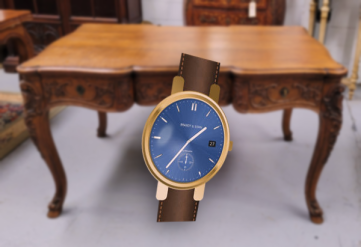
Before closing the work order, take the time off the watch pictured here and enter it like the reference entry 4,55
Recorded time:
1,36
